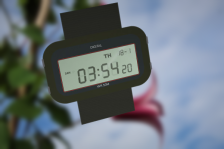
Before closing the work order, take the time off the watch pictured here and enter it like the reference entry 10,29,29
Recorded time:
3,54,20
